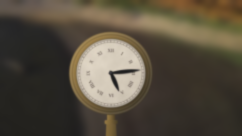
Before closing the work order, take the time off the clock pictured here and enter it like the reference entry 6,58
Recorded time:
5,14
